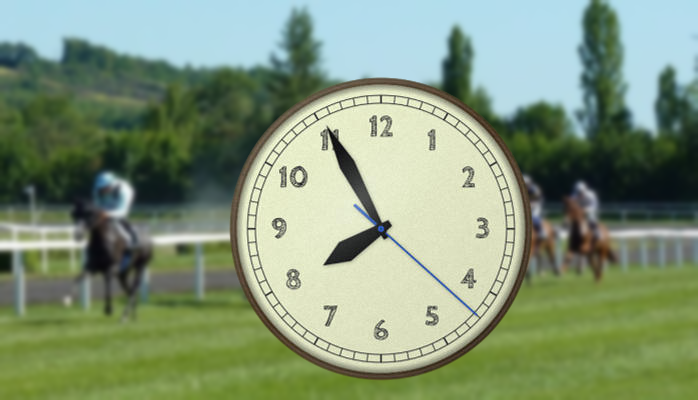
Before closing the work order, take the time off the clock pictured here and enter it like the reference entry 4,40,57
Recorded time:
7,55,22
